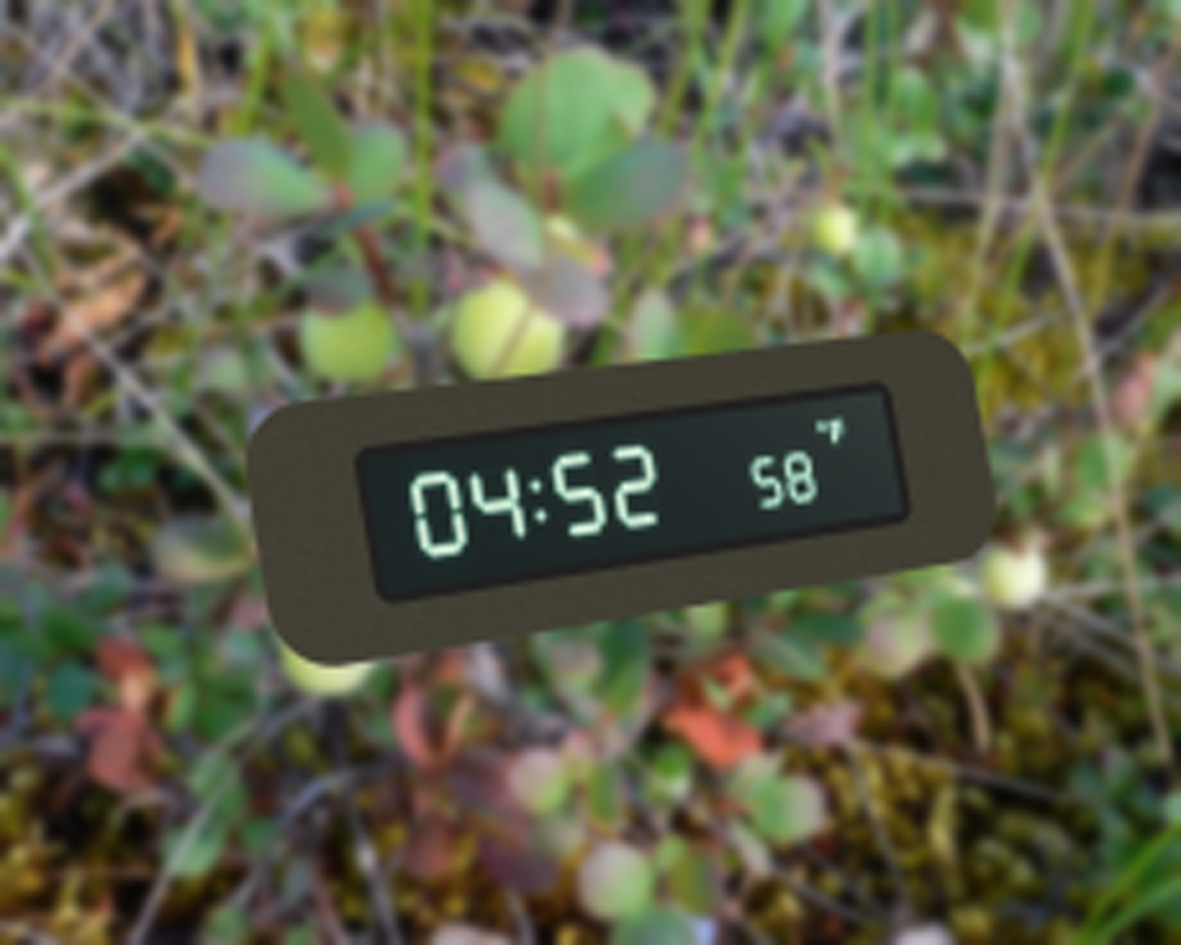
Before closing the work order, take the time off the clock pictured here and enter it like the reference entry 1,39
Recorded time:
4,52
